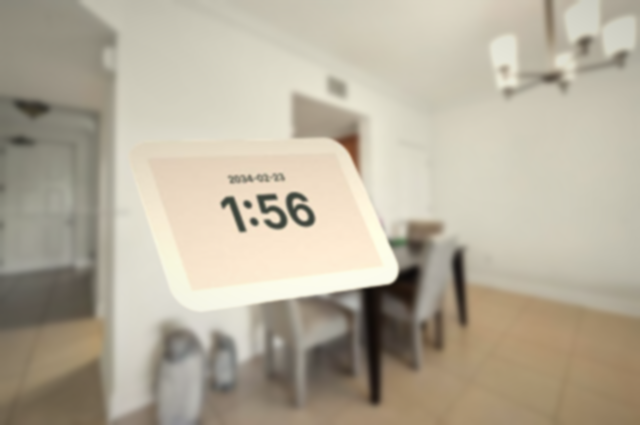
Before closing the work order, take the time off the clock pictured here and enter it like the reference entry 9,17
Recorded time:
1,56
